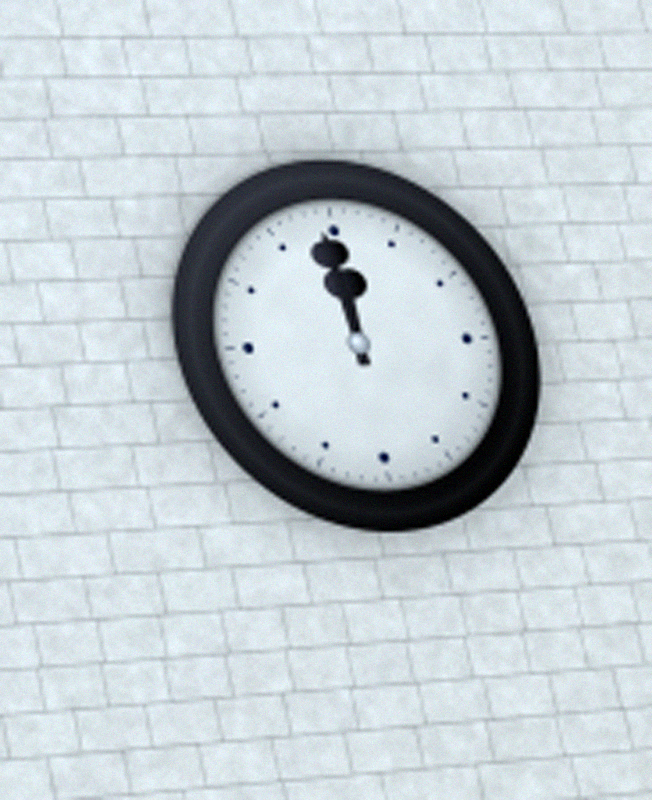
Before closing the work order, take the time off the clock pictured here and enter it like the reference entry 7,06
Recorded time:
11,59
